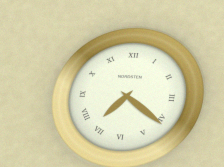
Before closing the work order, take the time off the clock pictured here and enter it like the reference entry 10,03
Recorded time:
7,21
